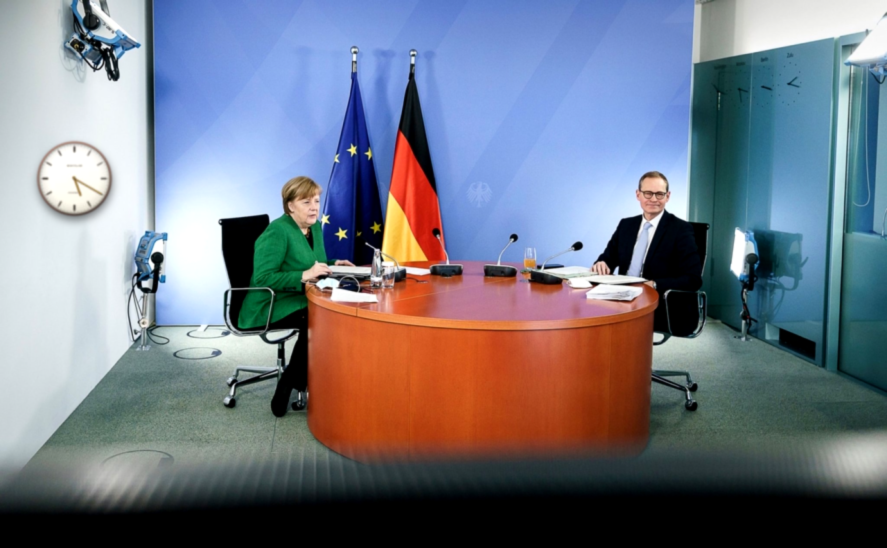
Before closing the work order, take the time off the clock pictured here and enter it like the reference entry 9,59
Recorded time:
5,20
